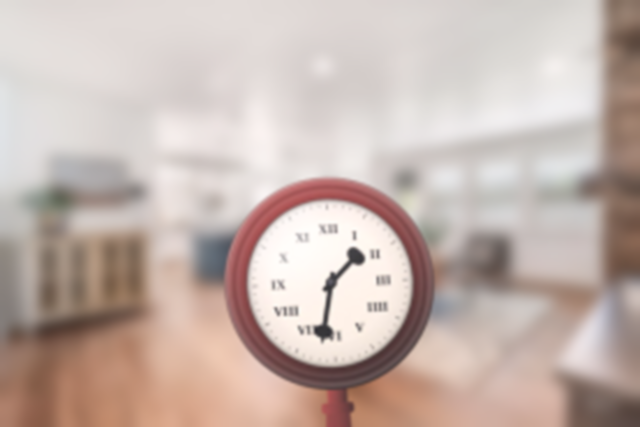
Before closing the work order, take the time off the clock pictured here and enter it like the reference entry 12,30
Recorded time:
1,32
